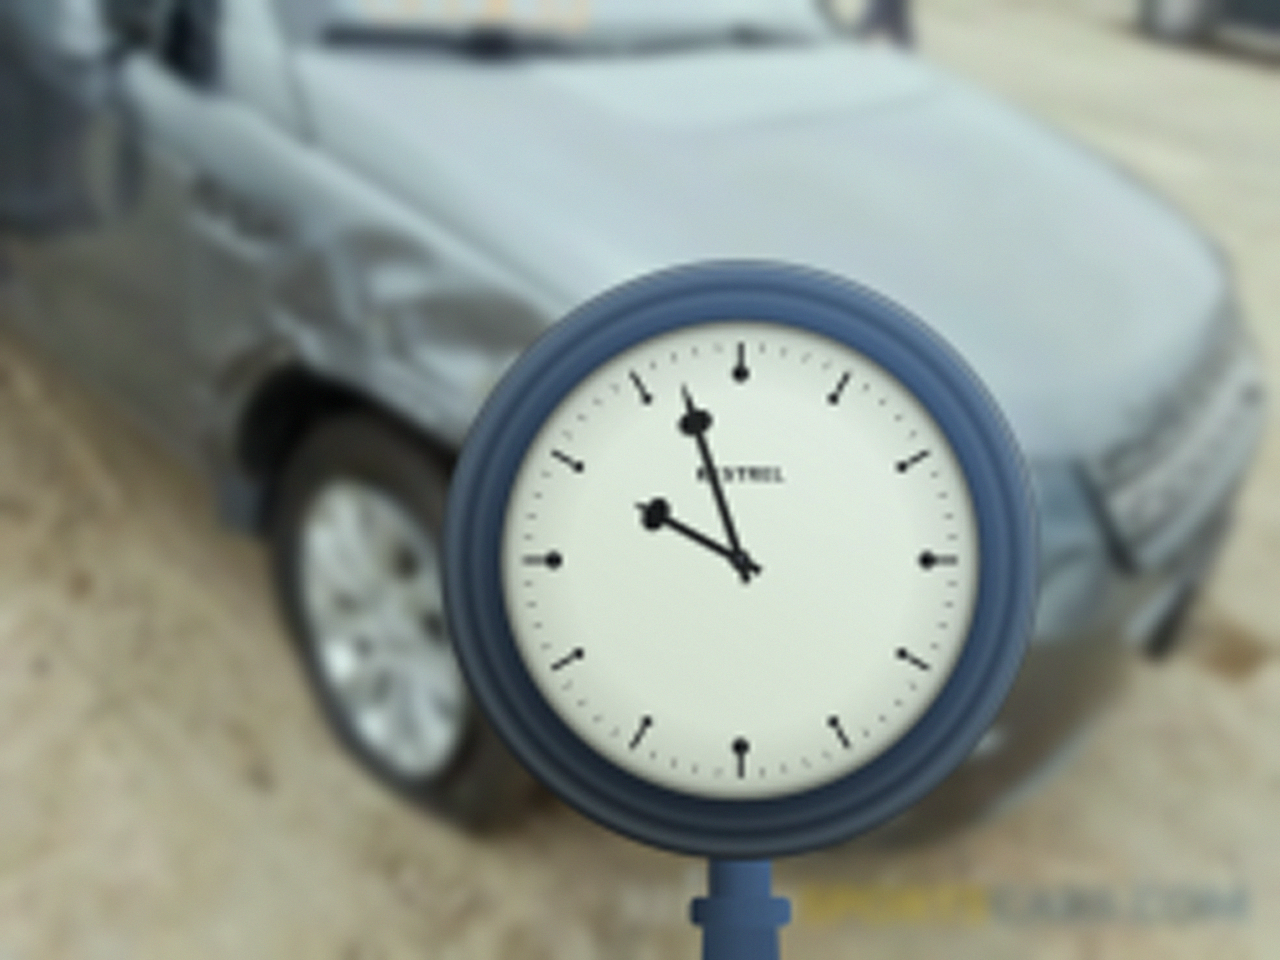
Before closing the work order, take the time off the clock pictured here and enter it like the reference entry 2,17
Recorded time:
9,57
